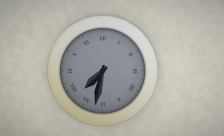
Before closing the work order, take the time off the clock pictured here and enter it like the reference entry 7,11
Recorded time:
7,32
